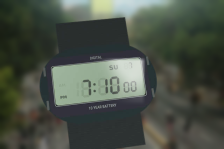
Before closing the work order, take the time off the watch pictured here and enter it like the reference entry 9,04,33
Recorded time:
7,10,00
